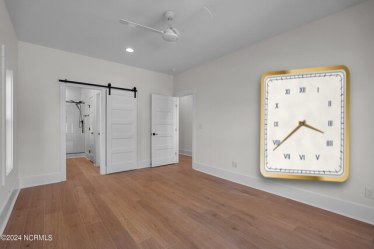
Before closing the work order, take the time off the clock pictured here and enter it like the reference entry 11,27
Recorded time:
3,39
